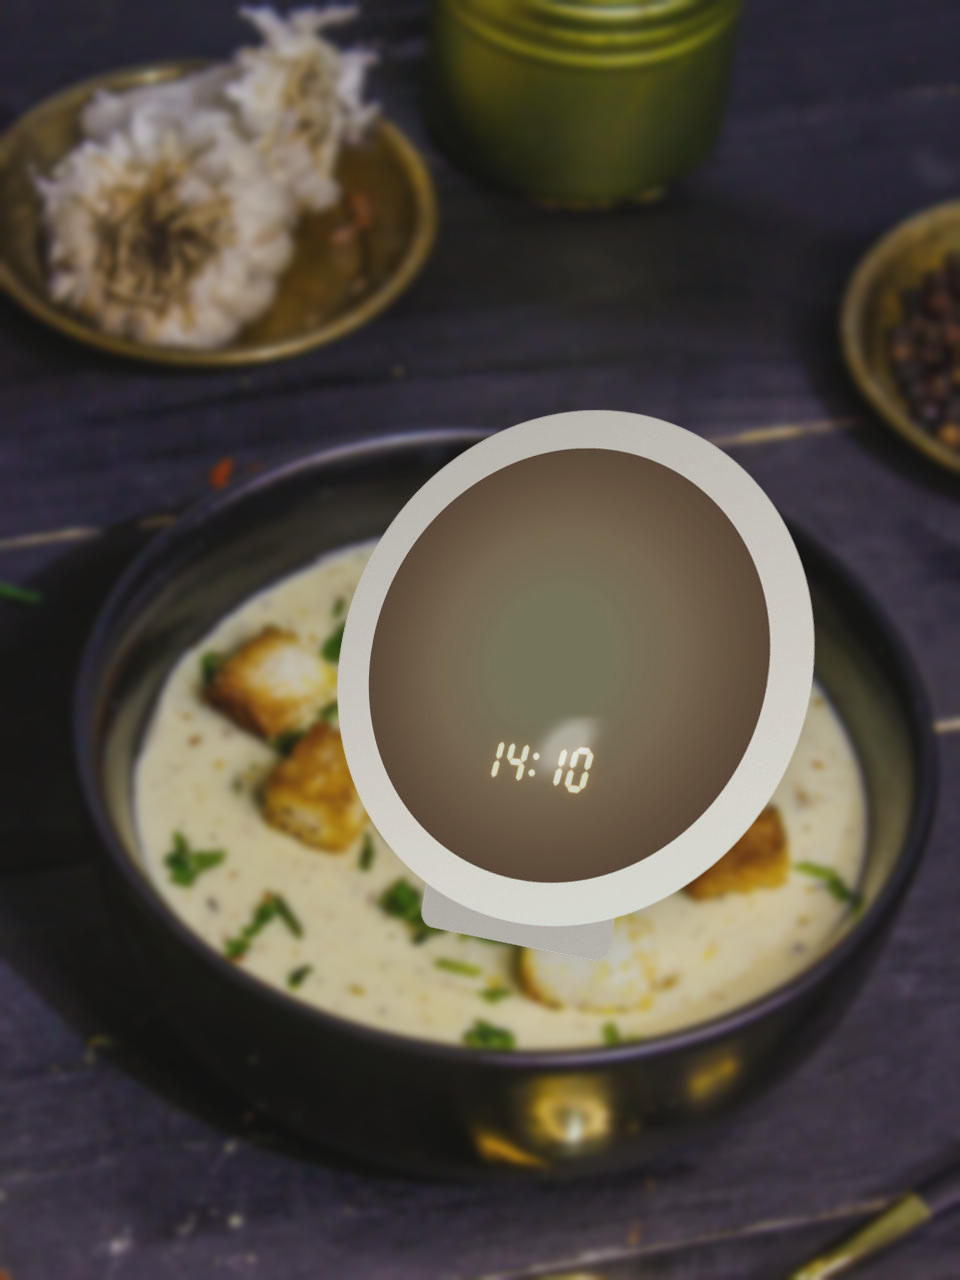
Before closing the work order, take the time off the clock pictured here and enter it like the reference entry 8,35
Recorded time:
14,10
